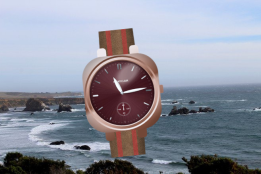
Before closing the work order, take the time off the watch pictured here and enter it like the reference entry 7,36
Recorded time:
11,14
